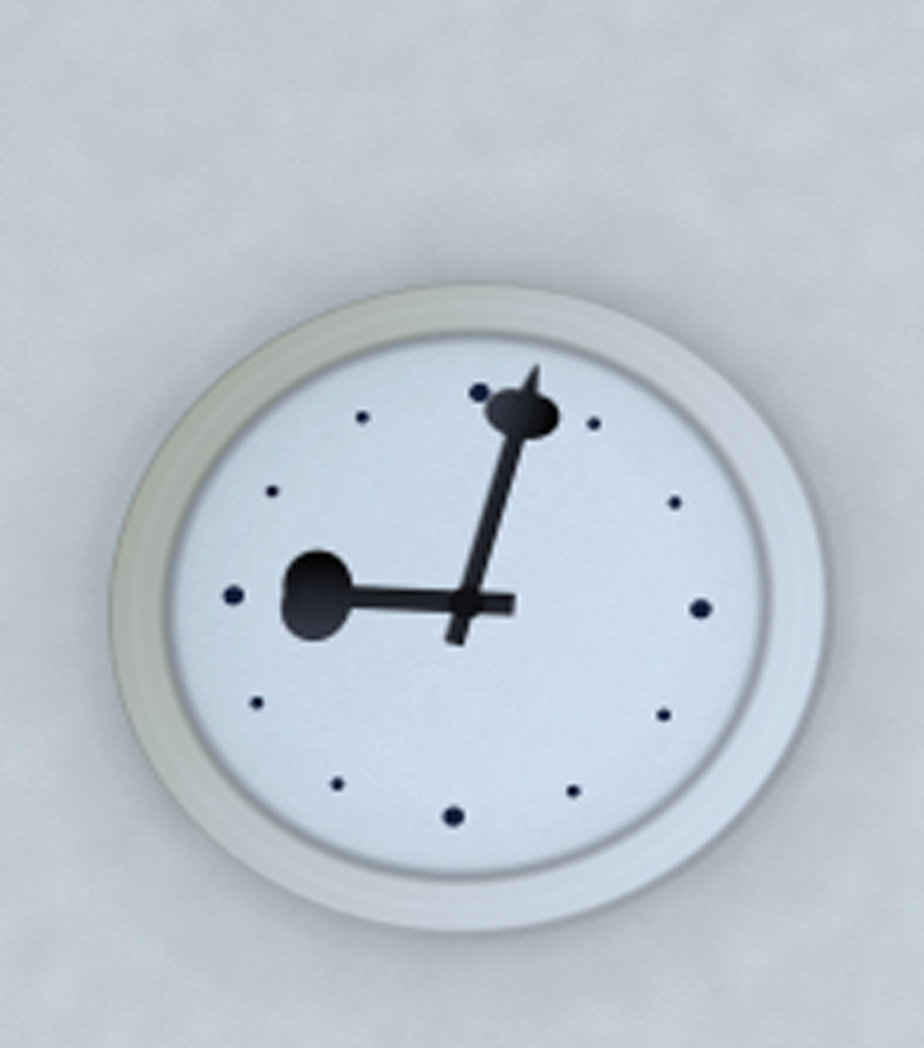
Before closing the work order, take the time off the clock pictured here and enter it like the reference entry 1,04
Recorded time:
9,02
